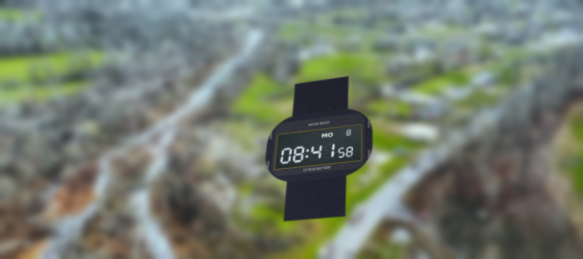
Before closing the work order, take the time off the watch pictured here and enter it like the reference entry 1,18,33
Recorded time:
8,41,58
